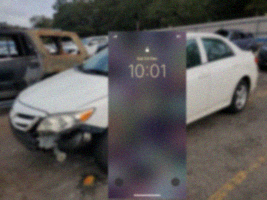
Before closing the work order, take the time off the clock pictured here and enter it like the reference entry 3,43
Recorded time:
10,01
